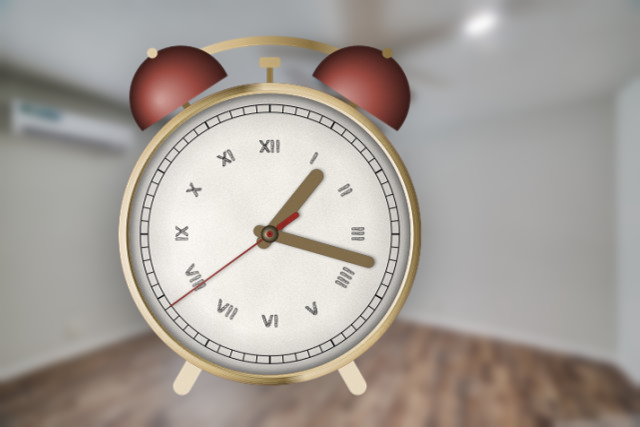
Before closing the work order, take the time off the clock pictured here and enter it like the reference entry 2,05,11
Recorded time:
1,17,39
